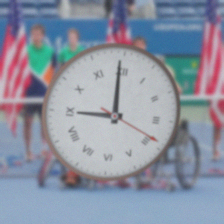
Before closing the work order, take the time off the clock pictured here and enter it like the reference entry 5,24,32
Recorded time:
8,59,19
